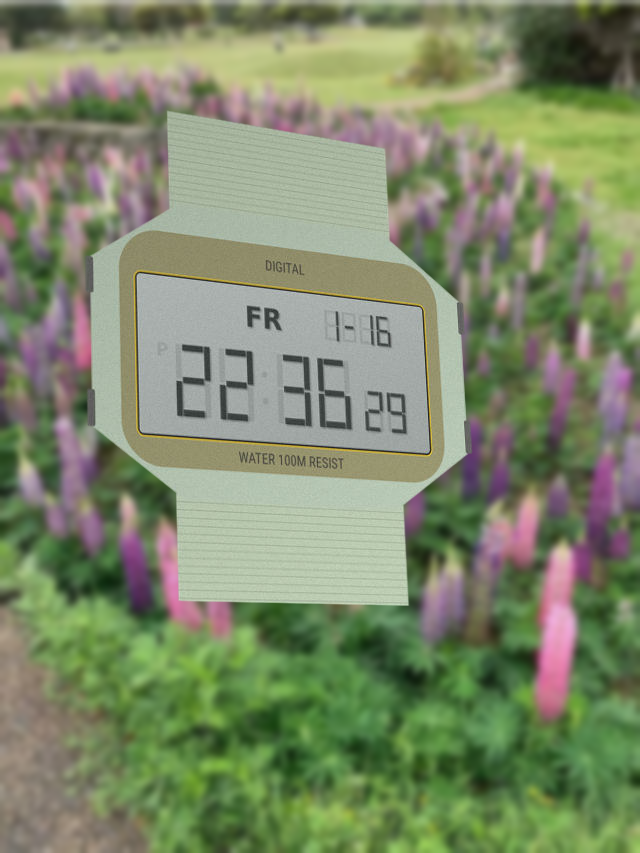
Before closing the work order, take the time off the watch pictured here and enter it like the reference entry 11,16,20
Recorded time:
22,36,29
